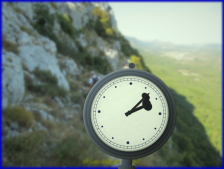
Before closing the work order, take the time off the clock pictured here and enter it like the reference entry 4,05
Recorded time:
2,07
